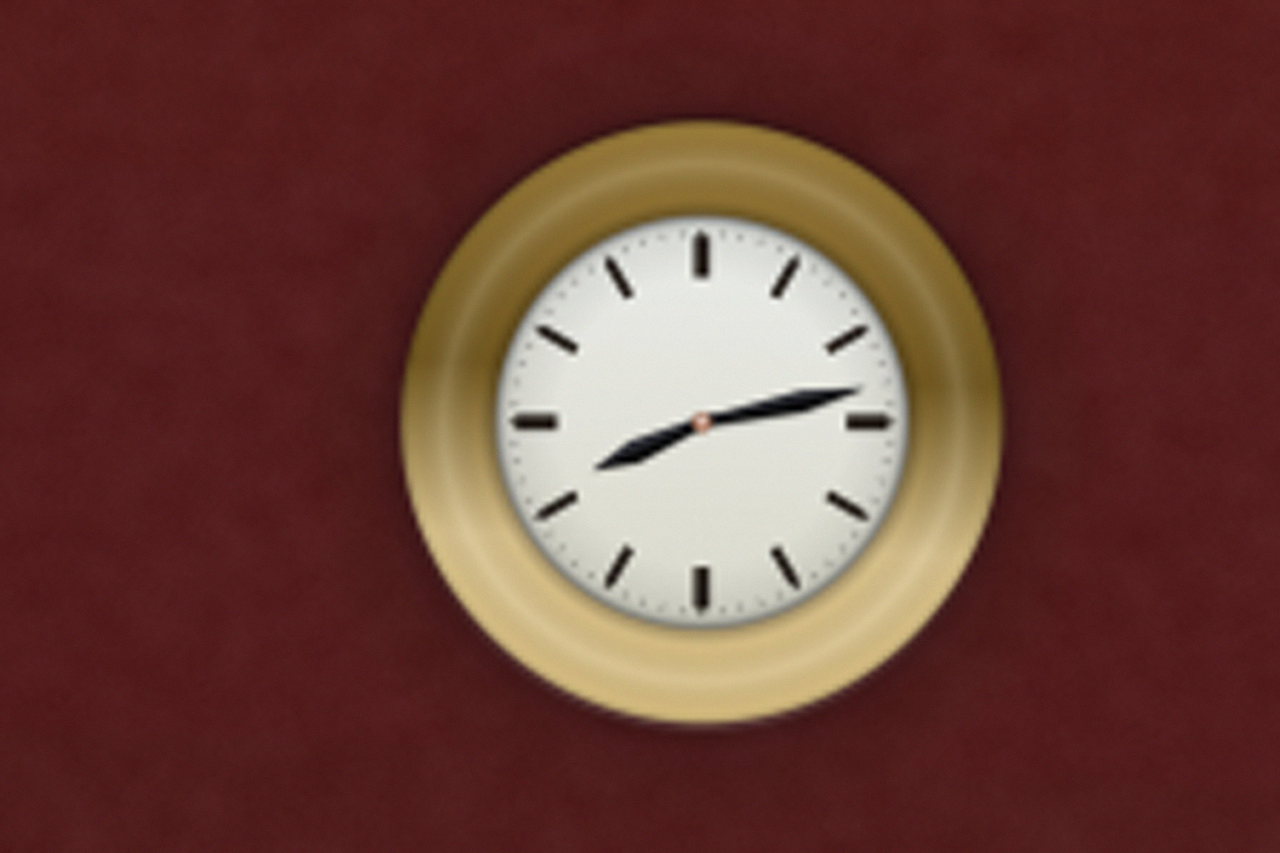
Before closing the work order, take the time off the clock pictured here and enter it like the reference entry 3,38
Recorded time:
8,13
